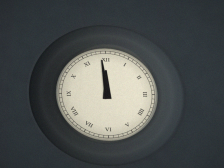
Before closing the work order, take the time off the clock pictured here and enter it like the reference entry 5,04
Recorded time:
11,59
